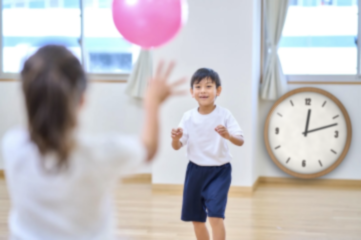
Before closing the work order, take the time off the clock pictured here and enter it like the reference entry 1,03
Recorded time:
12,12
